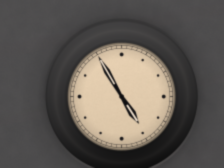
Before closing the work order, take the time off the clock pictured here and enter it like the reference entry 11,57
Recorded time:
4,55
